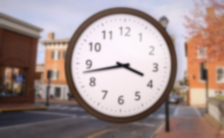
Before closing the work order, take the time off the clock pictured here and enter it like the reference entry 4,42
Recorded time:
3,43
